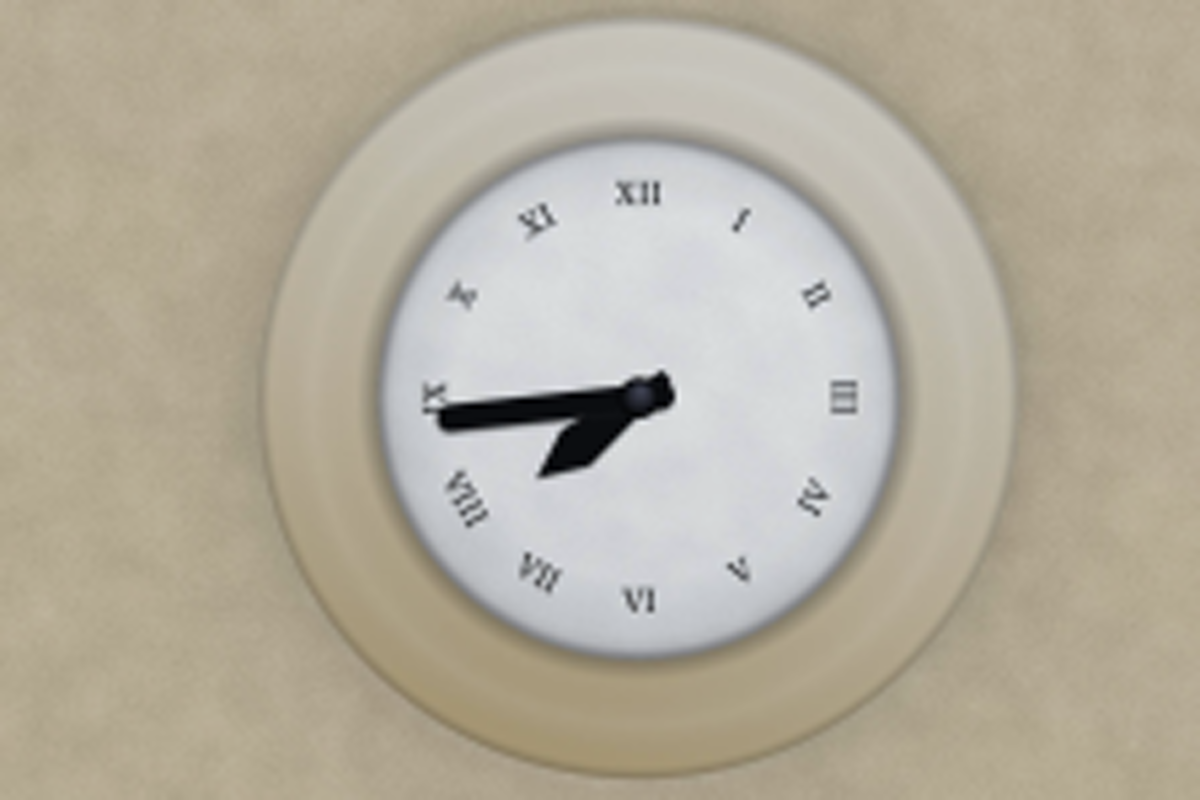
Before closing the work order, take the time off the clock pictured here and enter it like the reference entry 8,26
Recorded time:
7,44
